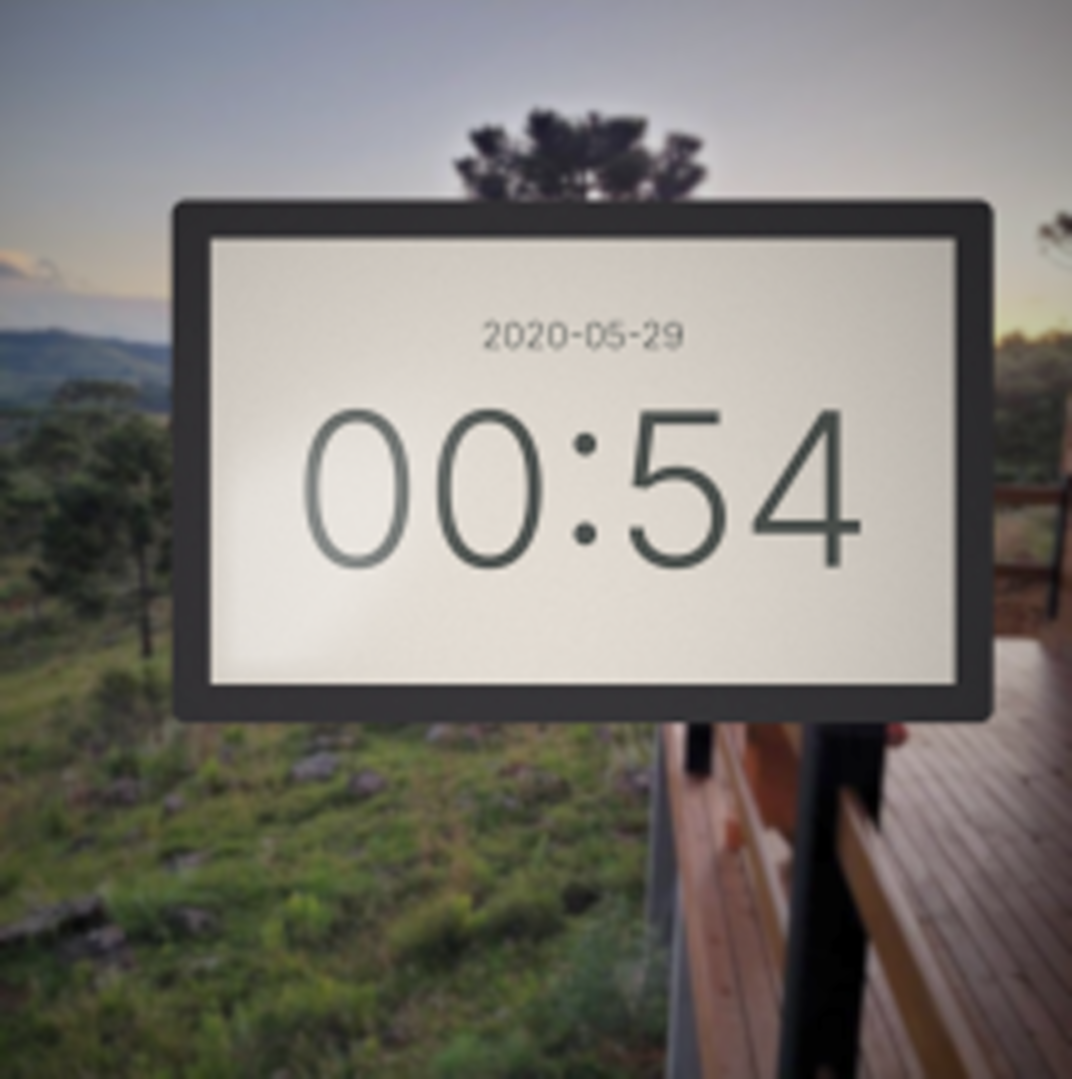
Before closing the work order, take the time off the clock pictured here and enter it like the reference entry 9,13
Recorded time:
0,54
